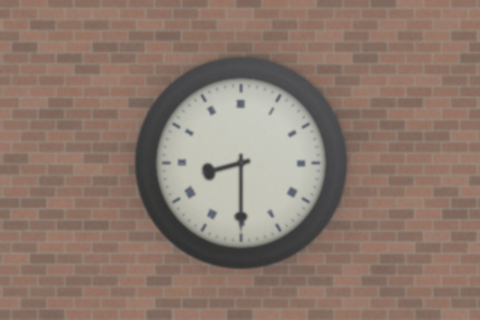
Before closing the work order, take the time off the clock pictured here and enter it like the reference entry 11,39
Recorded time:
8,30
